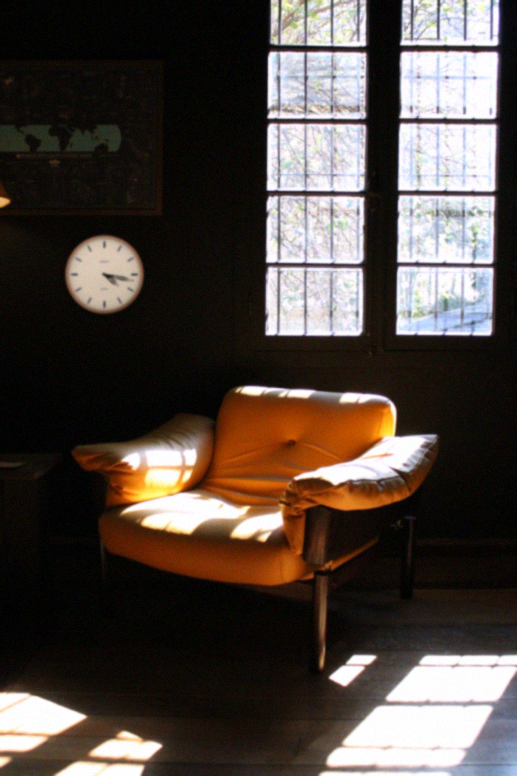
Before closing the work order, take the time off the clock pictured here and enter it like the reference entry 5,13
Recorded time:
4,17
